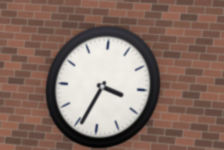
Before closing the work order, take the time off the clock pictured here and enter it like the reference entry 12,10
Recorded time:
3,34
